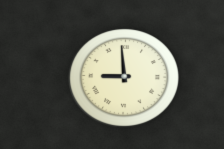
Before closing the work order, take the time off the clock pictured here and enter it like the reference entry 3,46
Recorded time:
8,59
